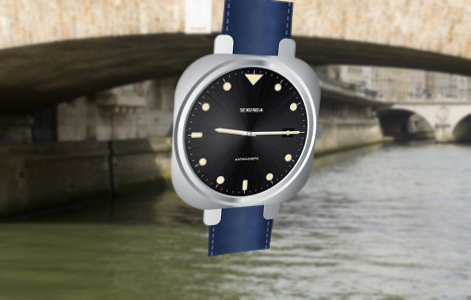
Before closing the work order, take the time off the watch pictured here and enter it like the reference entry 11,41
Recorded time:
9,15
